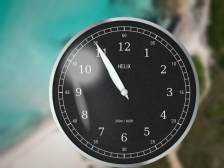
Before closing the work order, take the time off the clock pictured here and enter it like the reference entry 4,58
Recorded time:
10,55
